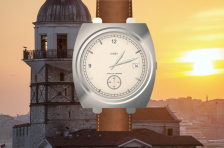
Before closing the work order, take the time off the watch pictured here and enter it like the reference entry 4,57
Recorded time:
1,12
